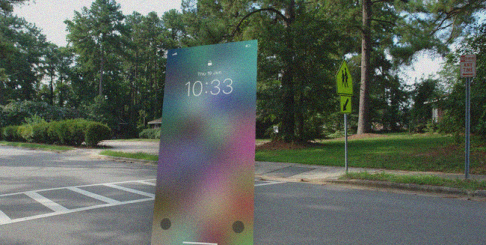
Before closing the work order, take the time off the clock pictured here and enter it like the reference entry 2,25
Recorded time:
10,33
